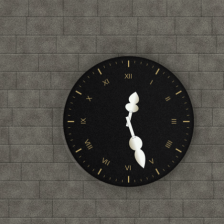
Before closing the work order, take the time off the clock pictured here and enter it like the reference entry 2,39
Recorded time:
12,27
